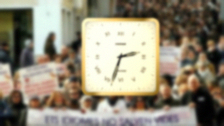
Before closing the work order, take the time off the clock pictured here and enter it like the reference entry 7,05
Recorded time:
2,33
